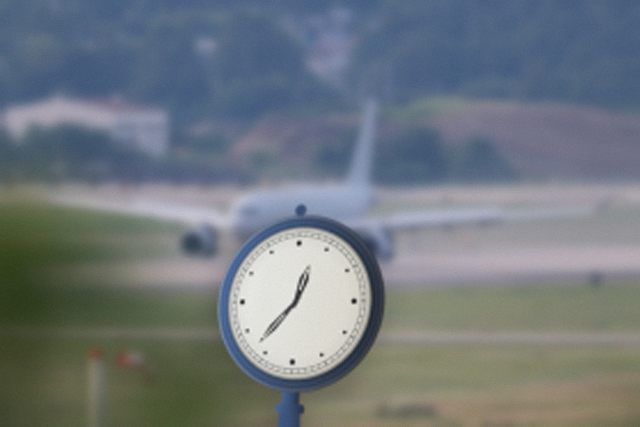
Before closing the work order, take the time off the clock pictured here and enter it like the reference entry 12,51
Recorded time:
12,37
